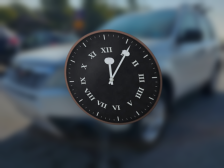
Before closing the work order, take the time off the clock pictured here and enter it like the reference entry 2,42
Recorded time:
12,06
